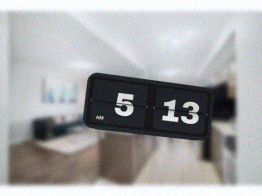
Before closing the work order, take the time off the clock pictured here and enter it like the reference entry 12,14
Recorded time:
5,13
